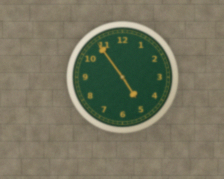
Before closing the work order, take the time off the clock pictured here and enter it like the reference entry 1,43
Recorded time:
4,54
